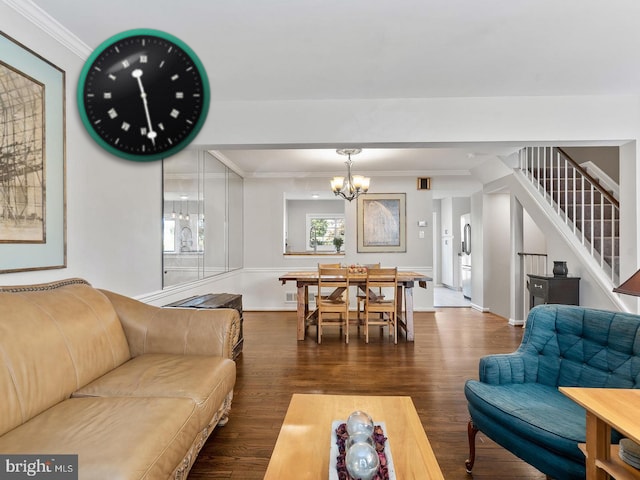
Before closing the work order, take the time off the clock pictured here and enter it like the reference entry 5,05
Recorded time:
11,28
